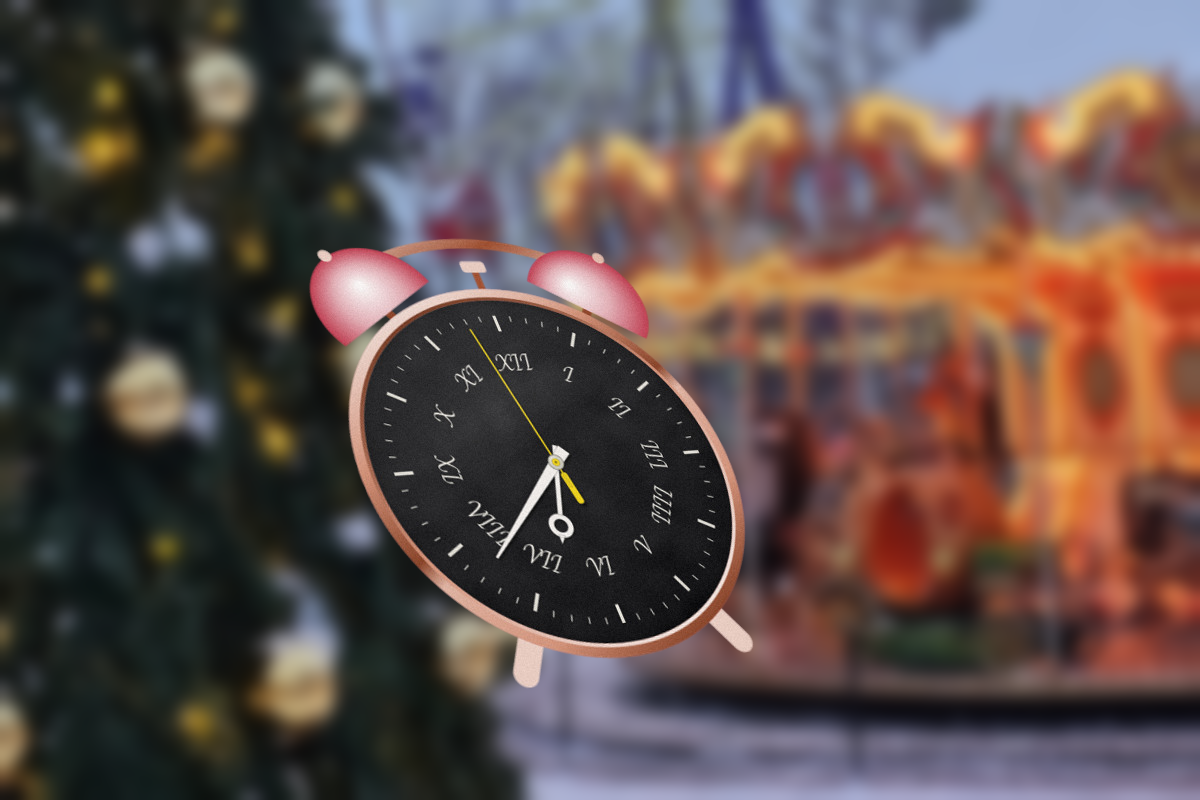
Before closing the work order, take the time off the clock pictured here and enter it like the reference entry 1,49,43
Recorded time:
6,37,58
